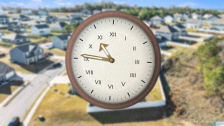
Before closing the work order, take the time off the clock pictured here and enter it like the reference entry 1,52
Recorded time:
10,46
